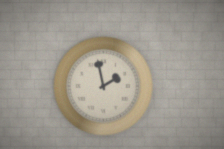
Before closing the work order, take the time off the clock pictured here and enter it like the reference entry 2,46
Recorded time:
1,58
